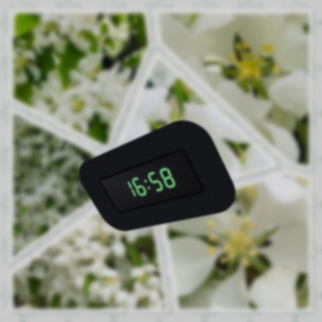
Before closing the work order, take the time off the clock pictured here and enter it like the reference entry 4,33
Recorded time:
16,58
